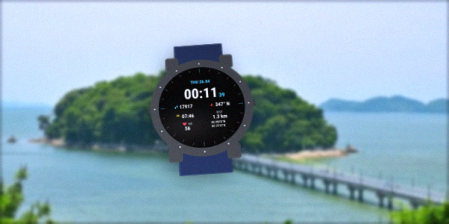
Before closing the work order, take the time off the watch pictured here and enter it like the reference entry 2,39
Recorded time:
0,11
